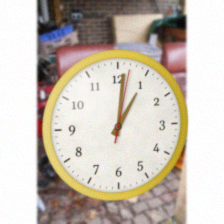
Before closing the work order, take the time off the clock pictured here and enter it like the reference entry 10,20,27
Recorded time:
1,01,02
